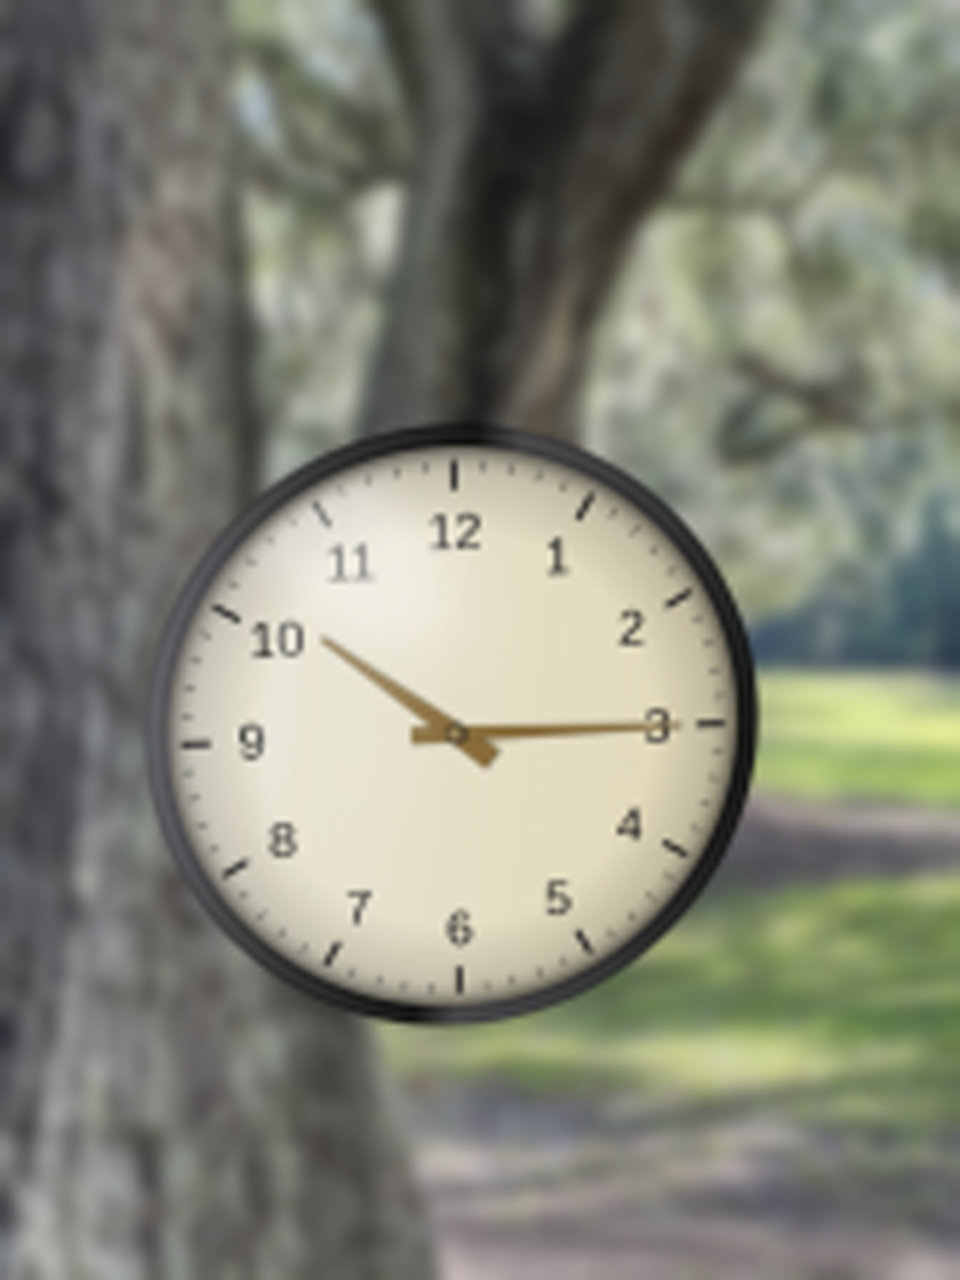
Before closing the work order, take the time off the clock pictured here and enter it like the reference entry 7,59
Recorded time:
10,15
